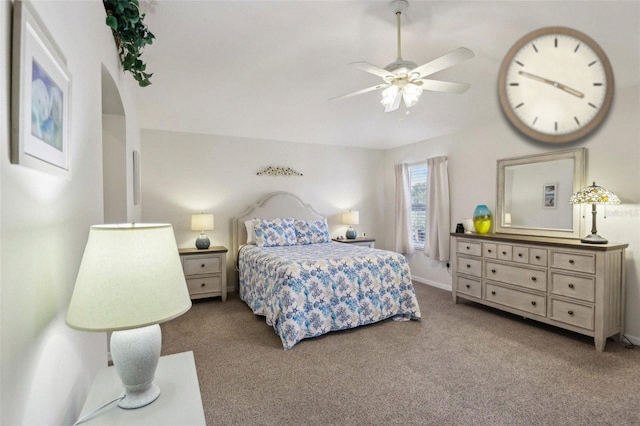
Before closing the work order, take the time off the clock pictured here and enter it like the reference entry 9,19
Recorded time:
3,48
